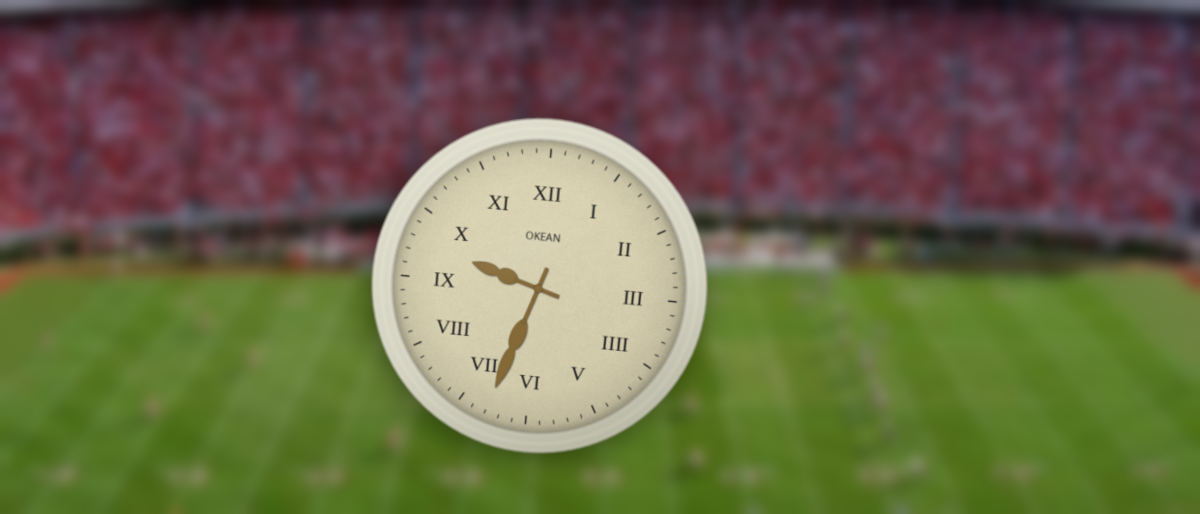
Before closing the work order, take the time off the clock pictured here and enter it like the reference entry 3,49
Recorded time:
9,33
